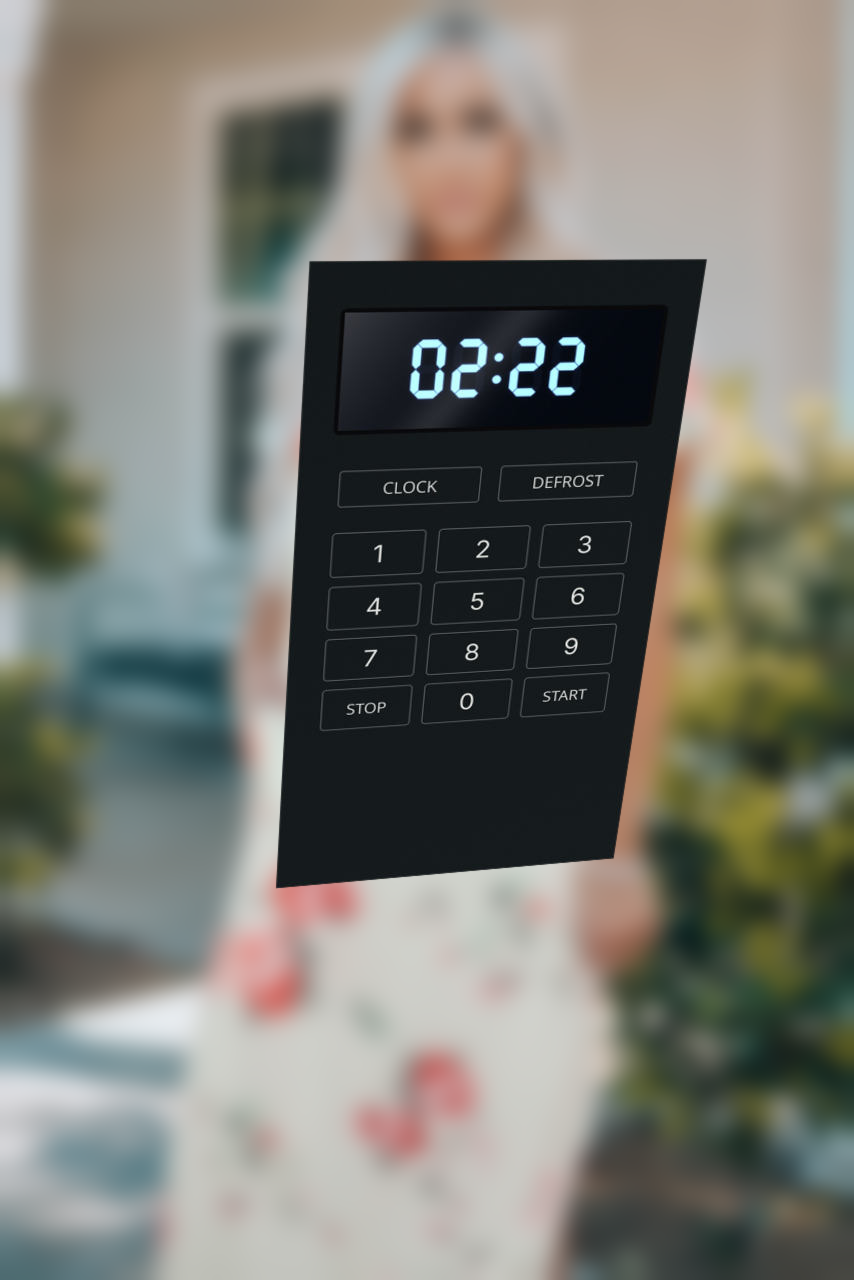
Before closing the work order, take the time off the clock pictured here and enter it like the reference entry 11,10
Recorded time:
2,22
